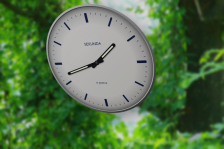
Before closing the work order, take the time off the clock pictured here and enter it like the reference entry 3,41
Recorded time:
1,42
